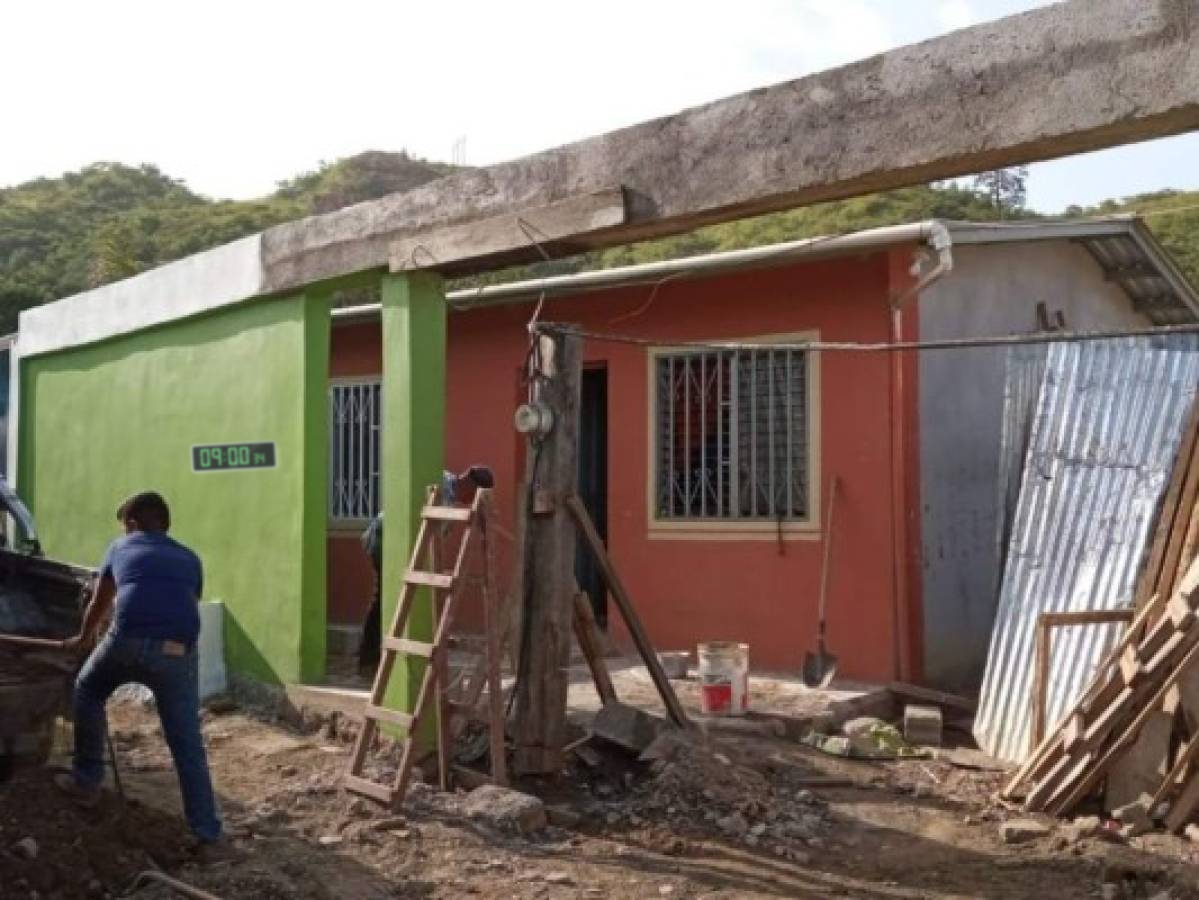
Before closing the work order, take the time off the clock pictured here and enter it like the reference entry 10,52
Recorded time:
9,00
